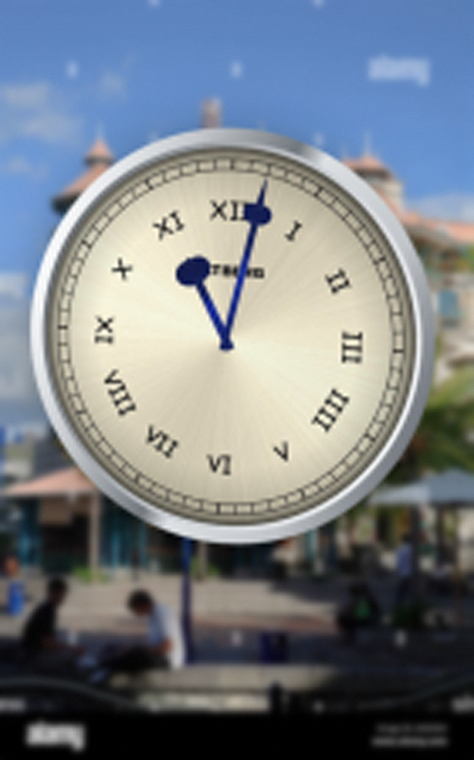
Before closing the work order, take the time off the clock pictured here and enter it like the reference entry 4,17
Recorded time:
11,02
